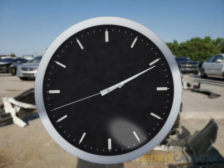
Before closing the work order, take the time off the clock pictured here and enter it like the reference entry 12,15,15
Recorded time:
2,10,42
